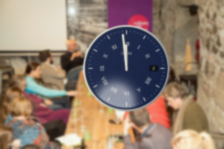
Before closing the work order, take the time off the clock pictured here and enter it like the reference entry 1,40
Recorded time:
11,59
